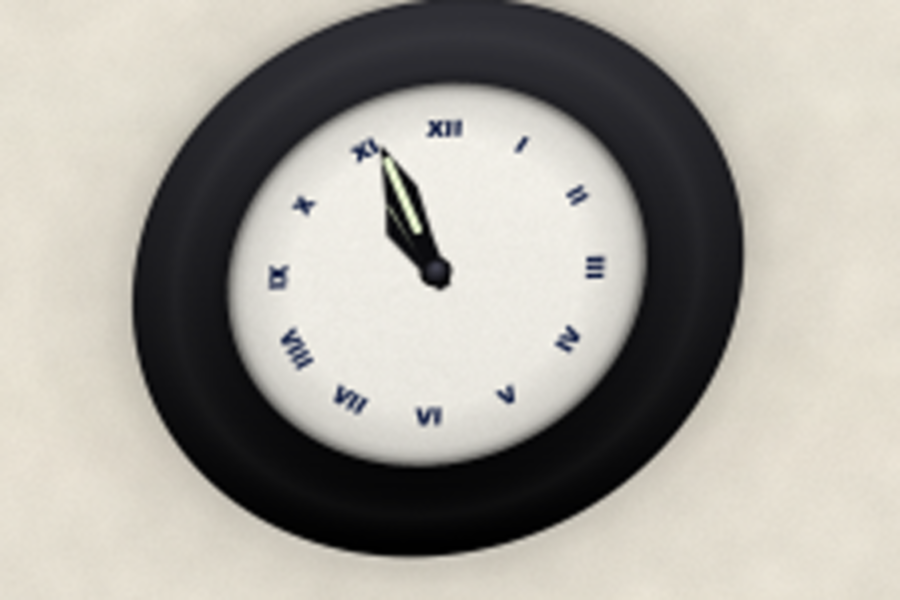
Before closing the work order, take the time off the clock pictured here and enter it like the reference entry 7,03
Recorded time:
10,56
